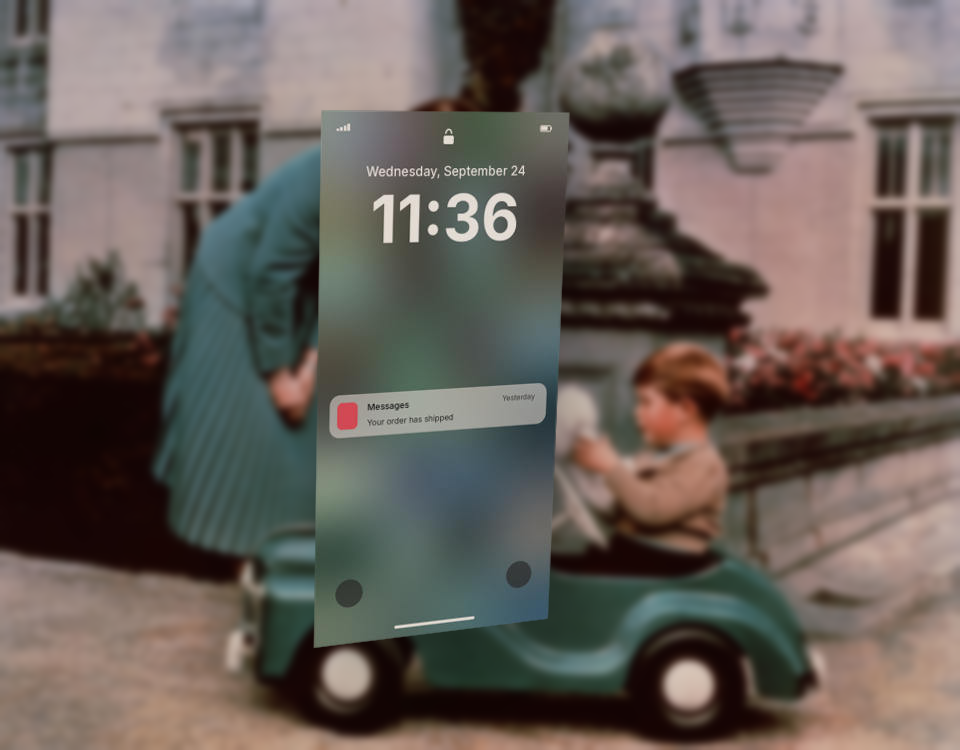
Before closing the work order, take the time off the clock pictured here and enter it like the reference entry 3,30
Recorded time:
11,36
